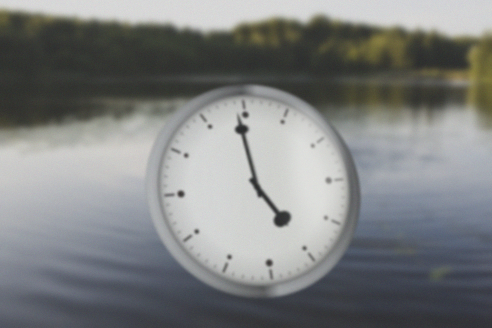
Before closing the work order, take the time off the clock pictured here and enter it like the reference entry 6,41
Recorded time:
4,59
